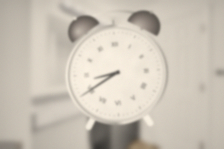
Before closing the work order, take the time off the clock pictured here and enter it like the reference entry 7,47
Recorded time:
8,40
